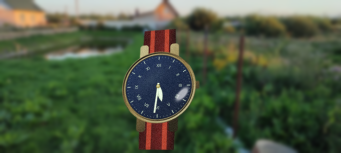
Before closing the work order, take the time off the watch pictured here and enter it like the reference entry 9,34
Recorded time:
5,31
